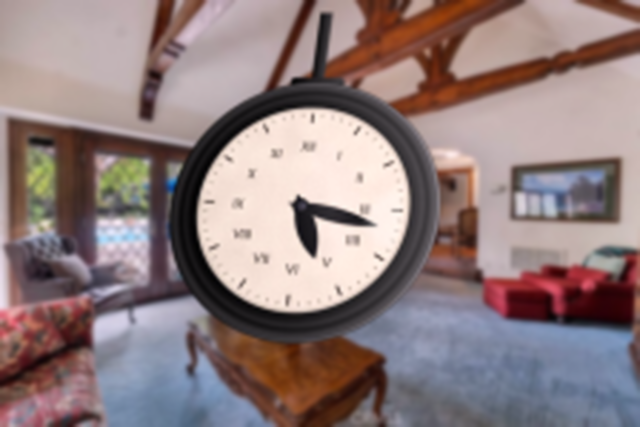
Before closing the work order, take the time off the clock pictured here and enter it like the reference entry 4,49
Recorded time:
5,17
